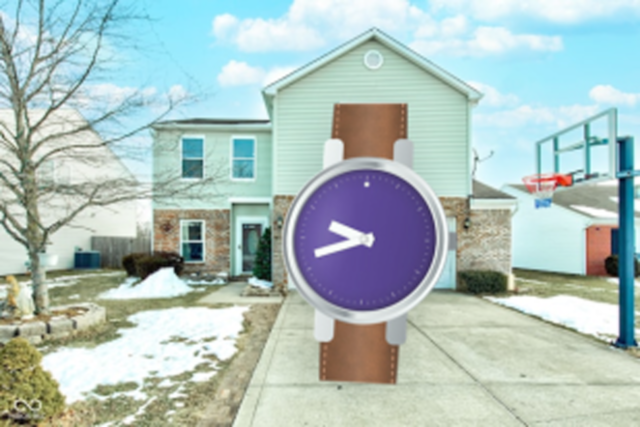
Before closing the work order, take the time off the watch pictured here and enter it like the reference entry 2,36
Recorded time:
9,42
